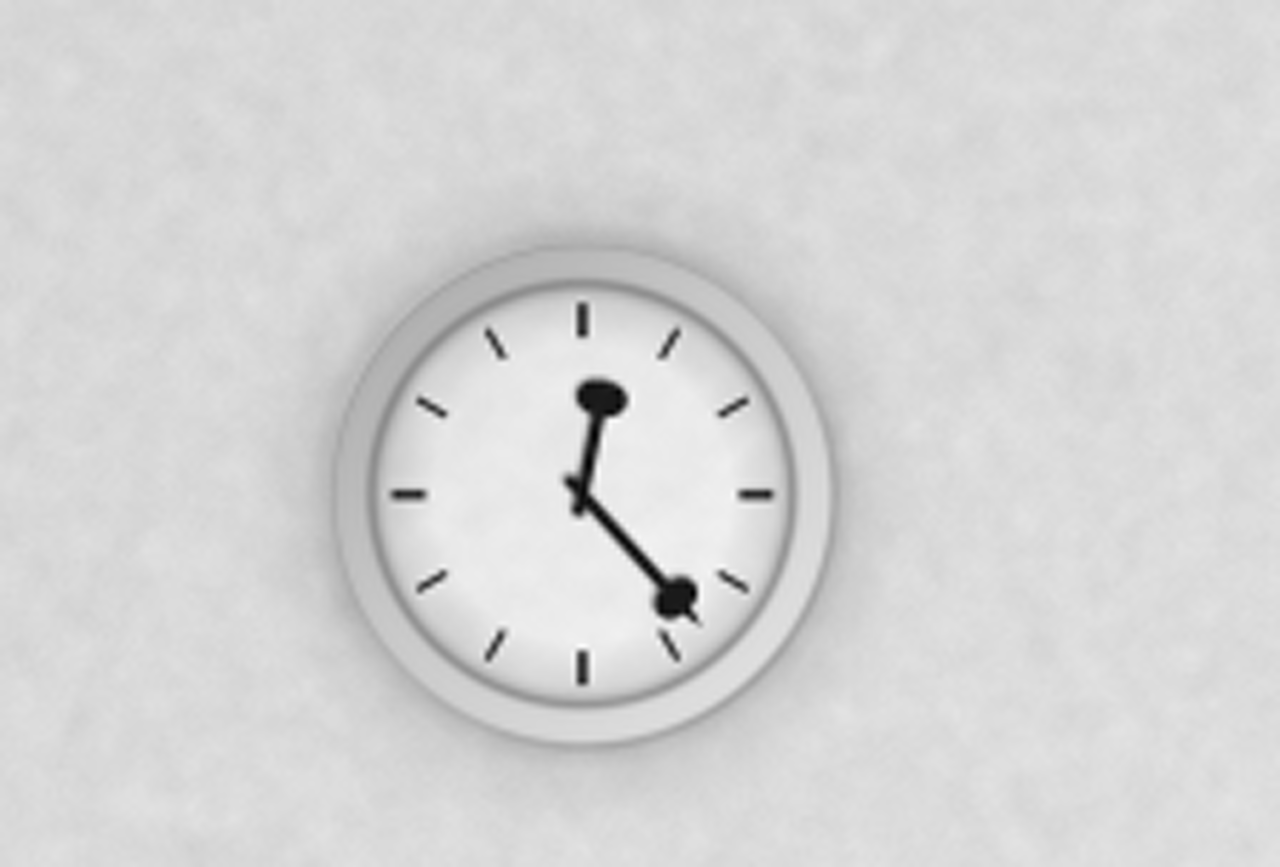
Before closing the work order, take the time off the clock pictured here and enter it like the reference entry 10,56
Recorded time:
12,23
